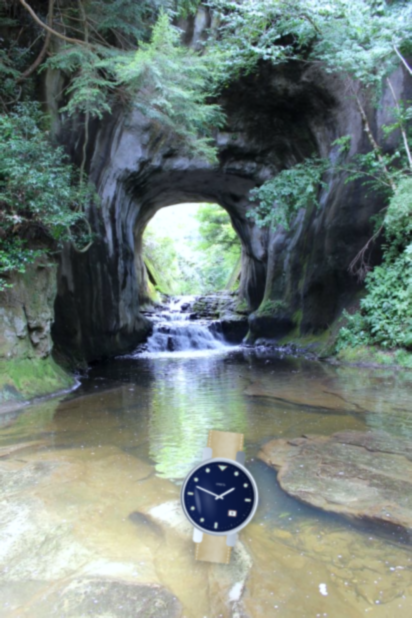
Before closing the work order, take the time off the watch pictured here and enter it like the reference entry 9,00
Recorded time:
1,48
